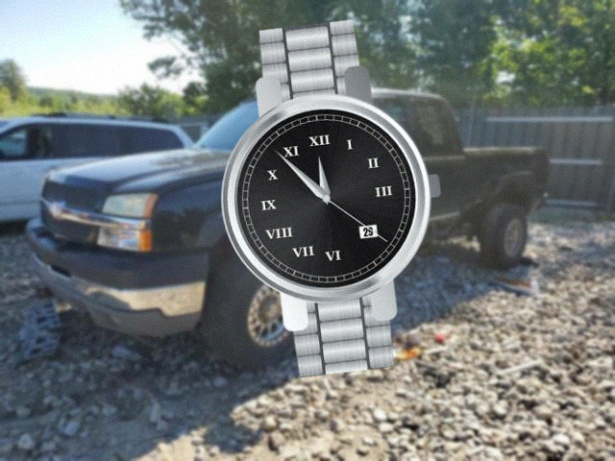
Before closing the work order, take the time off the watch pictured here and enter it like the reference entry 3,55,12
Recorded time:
11,53,22
